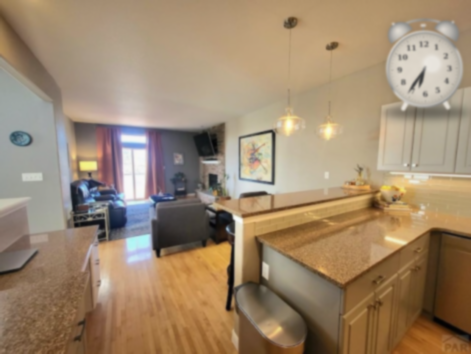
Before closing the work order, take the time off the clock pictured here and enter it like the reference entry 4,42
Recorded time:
6,36
